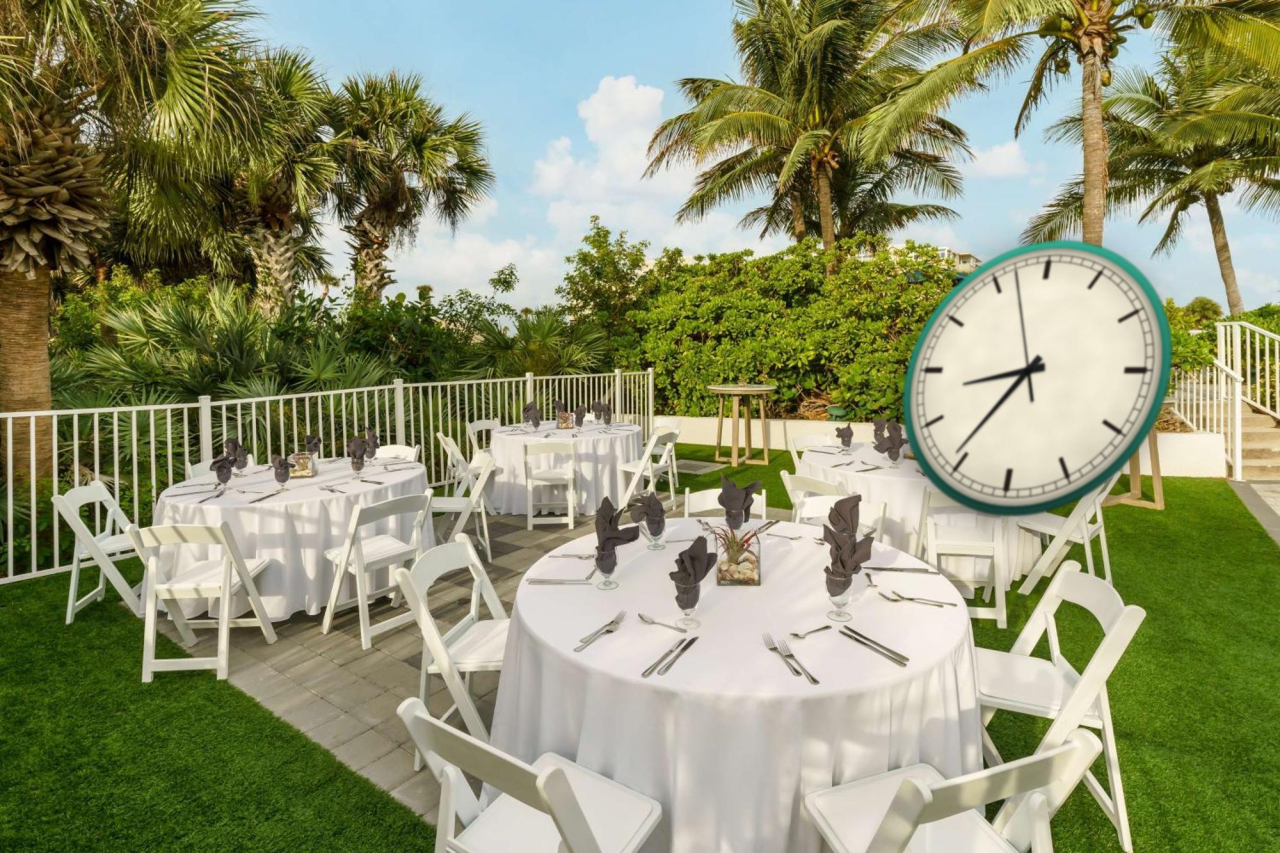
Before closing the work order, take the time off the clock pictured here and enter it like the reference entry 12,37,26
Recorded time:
8,35,57
